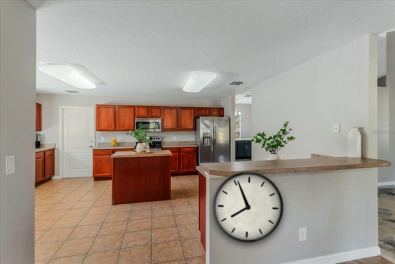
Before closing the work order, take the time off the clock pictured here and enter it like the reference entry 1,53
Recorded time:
7,56
